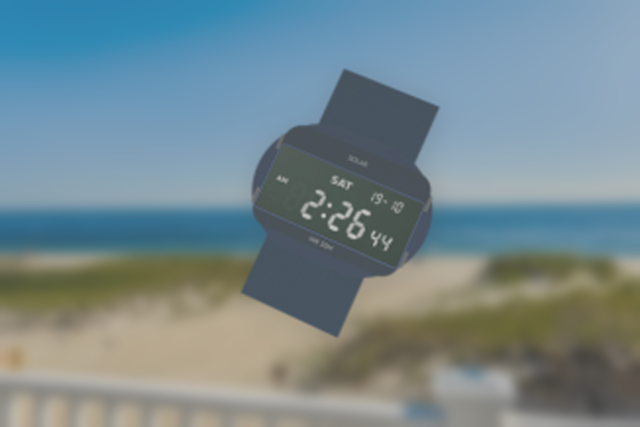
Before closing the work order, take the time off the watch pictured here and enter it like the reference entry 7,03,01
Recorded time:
2,26,44
